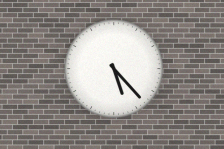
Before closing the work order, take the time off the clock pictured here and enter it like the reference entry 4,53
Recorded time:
5,23
